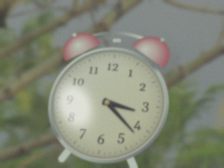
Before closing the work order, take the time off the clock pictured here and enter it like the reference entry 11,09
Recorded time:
3,22
